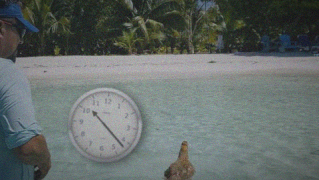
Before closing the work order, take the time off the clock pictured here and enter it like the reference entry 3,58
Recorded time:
10,22
